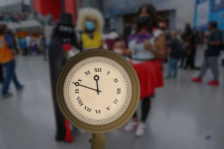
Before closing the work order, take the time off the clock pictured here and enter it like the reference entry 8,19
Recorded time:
11,48
